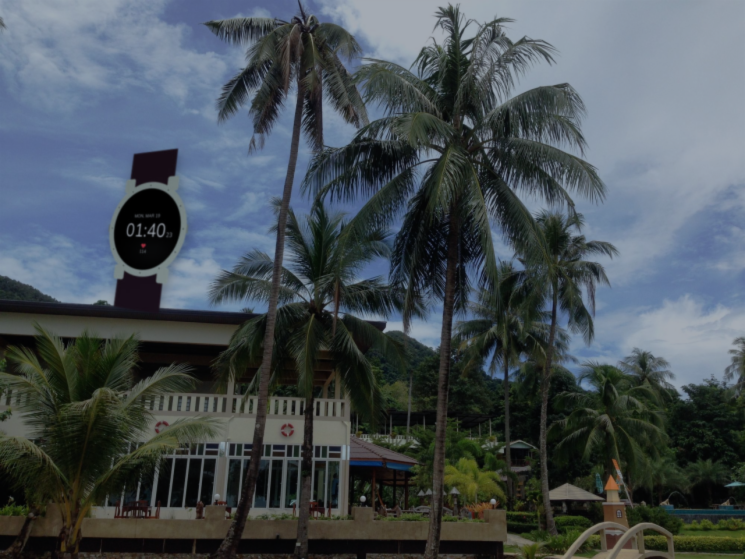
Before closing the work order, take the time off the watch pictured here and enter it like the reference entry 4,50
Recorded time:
1,40
